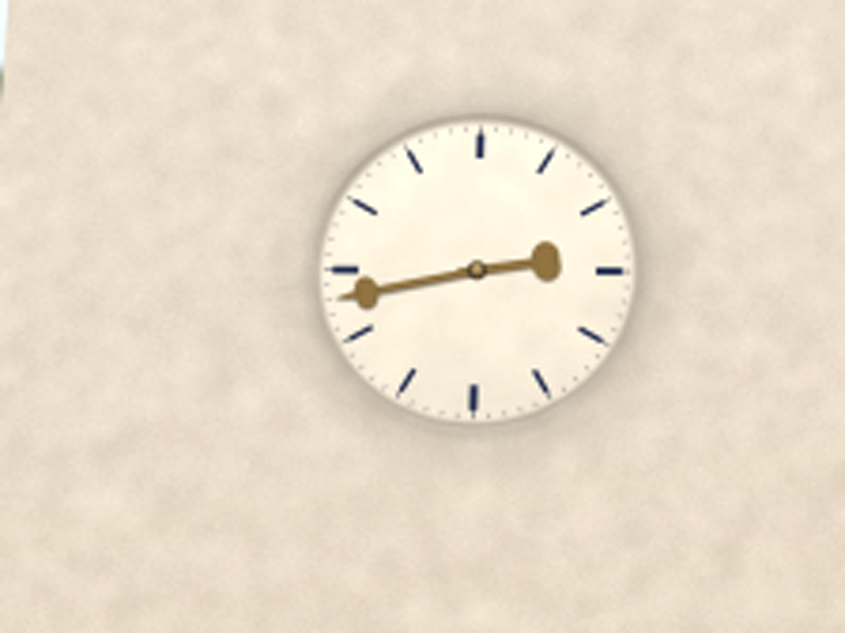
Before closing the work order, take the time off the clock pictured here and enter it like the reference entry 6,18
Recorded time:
2,43
